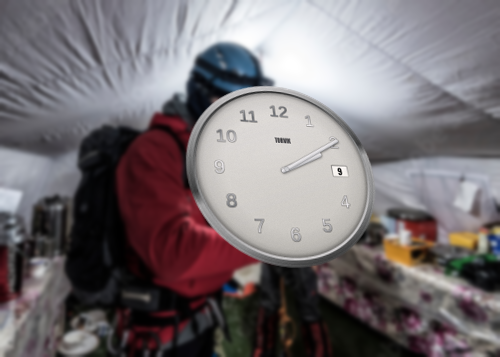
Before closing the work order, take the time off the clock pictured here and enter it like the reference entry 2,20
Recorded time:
2,10
